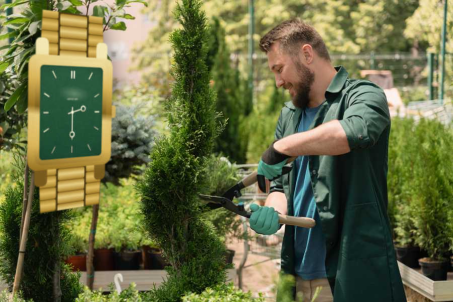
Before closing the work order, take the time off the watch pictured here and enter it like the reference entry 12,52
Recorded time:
2,30
